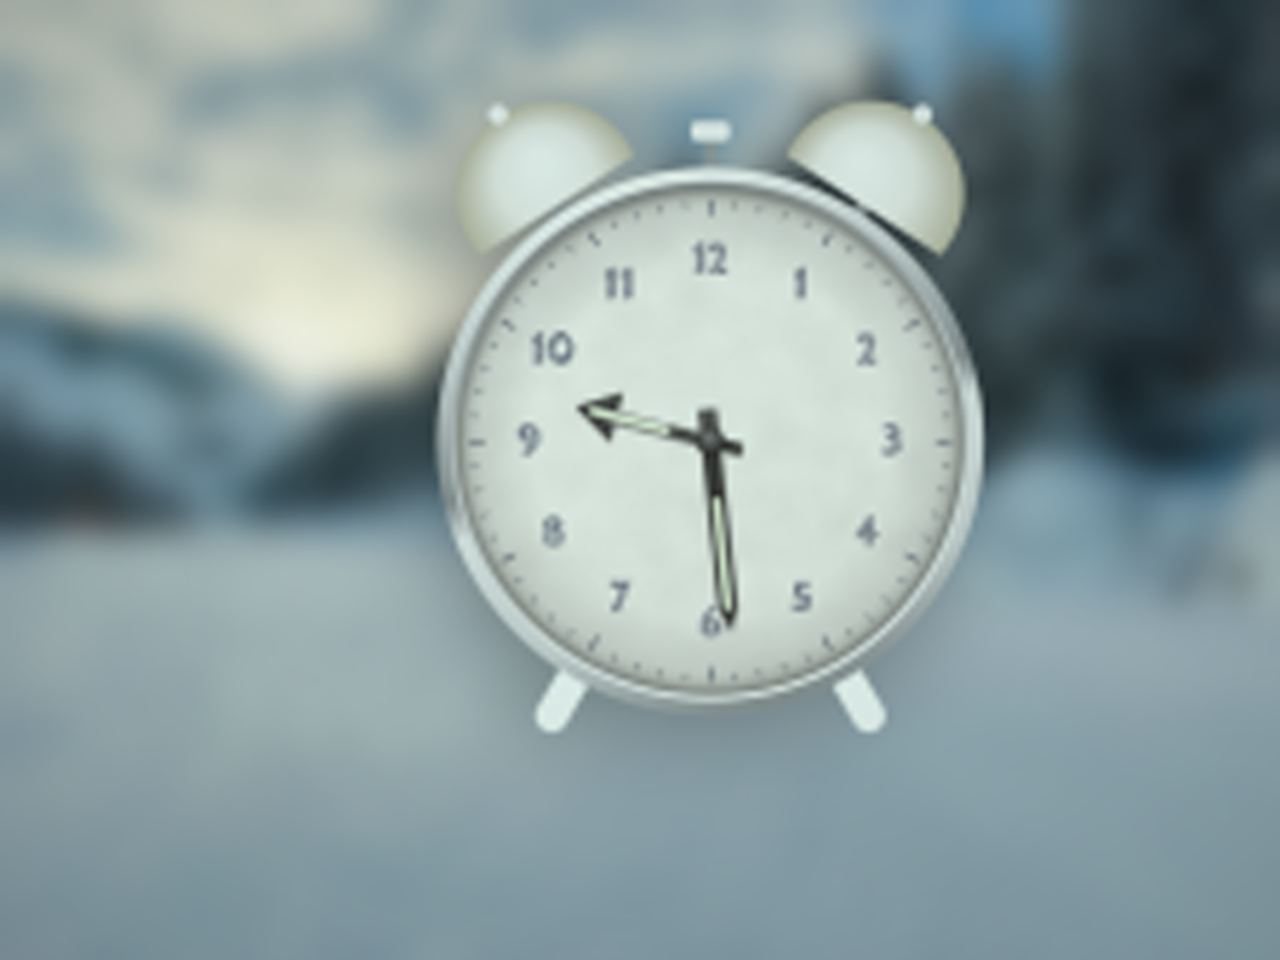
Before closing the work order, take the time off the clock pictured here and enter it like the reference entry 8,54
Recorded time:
9,29
